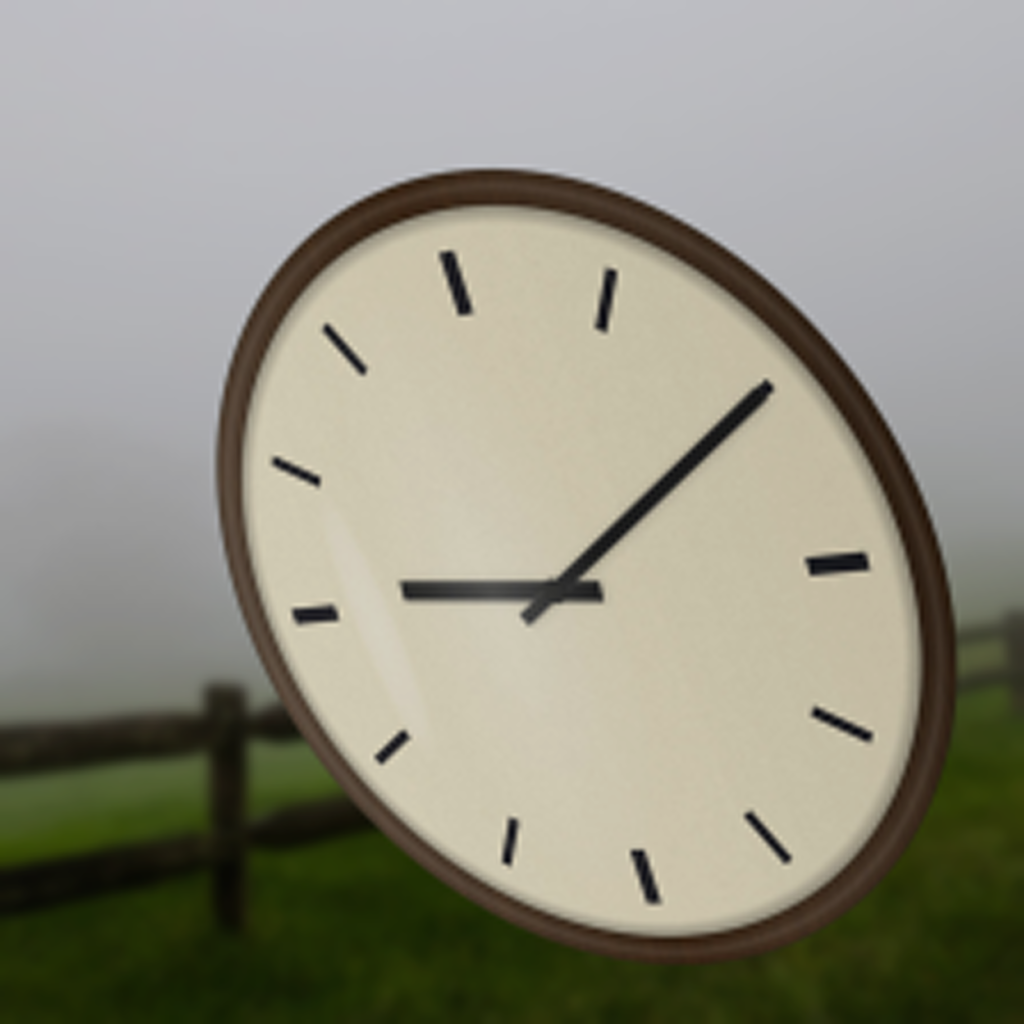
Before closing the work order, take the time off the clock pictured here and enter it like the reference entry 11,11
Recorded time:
9,10
